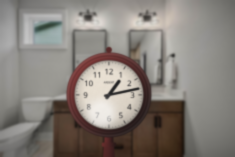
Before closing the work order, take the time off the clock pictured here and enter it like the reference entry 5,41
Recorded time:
1,13
